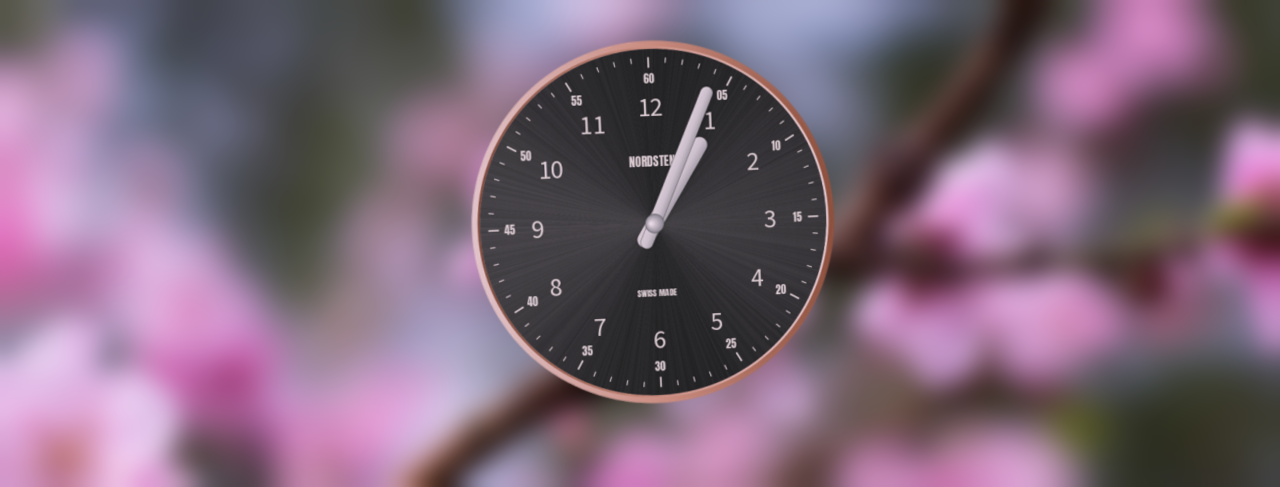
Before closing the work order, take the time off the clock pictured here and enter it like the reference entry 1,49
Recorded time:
1,04
